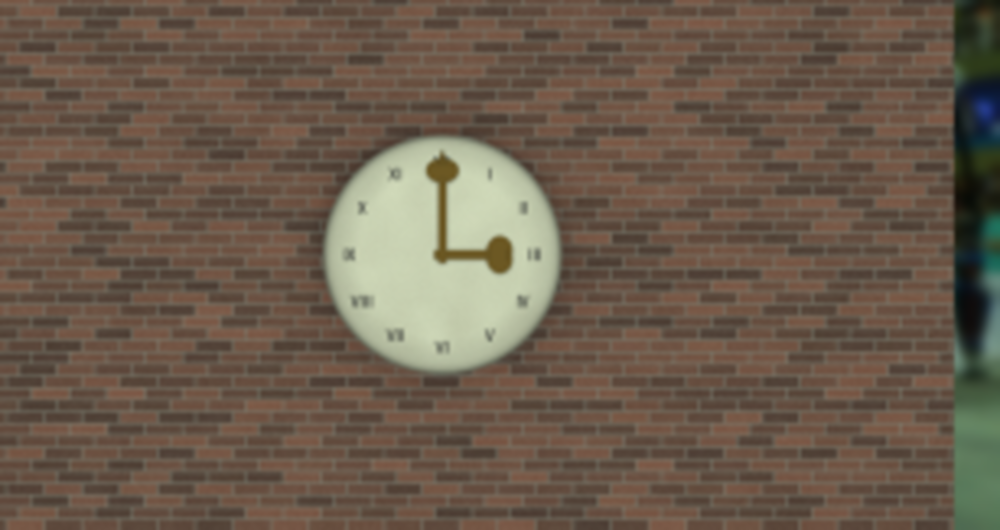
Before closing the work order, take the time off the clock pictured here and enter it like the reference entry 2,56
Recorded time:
3,00
